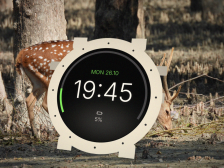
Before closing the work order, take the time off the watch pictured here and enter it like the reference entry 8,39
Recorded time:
19,45
